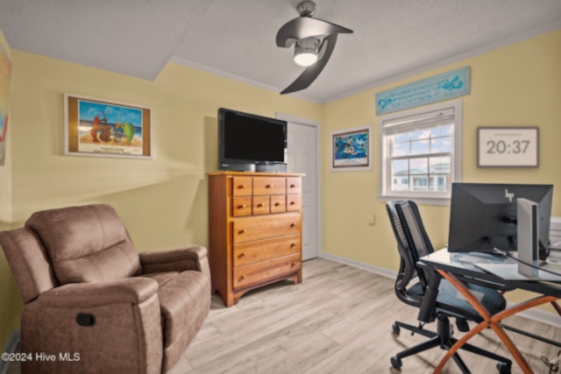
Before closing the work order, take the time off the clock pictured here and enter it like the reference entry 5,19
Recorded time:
20,37
